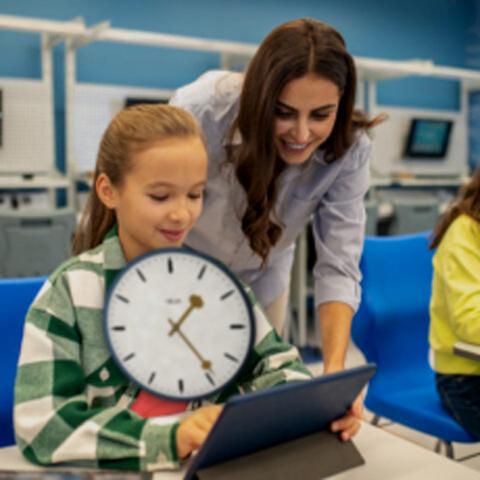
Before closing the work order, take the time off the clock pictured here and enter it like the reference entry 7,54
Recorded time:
1,24
